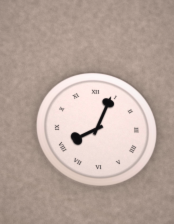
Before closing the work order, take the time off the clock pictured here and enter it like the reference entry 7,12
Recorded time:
8,04
